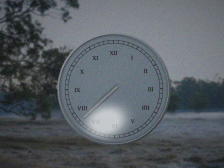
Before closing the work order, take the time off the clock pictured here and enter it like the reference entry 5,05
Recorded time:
7,38
